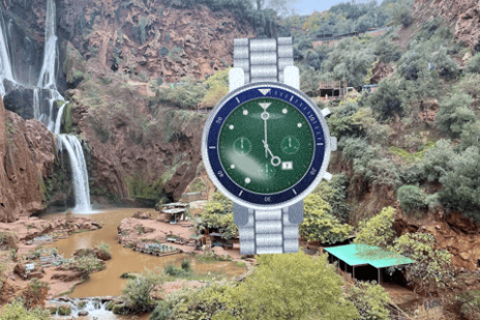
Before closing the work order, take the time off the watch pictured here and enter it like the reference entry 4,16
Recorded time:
5,00
